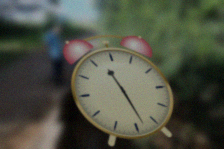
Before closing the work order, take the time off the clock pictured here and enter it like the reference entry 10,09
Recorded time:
11,28
